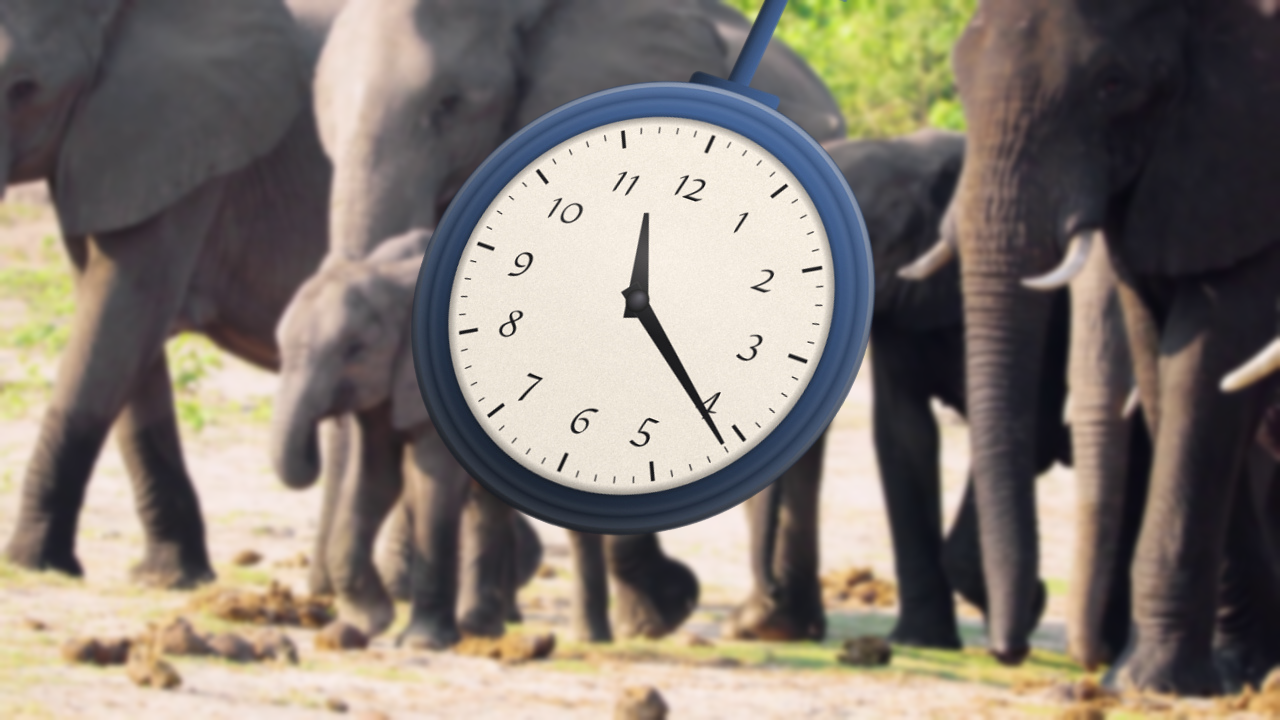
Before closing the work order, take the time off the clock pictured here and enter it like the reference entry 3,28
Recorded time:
11,21
